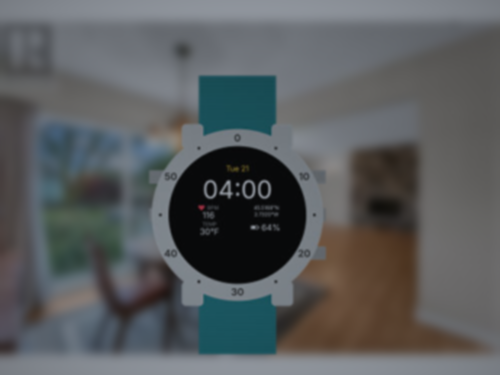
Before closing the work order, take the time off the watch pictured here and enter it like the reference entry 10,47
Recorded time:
4,00
